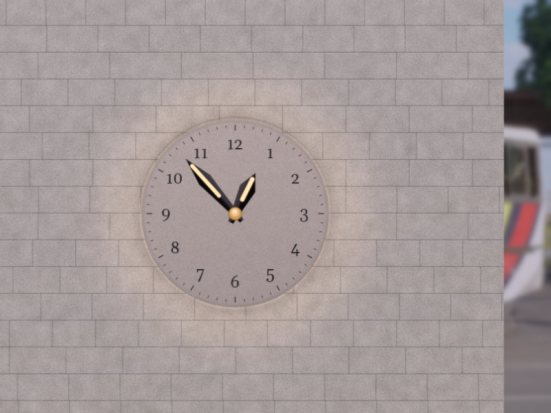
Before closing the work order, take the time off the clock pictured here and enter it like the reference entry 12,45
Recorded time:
12,53
